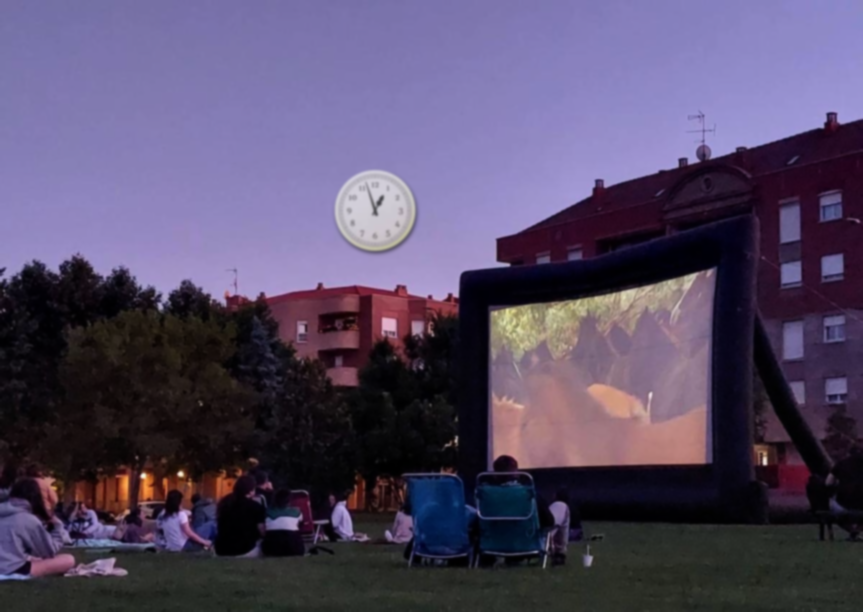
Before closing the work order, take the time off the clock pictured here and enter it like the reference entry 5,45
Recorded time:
12,57
